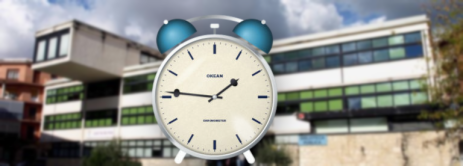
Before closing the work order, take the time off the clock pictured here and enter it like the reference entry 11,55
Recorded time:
1,46
